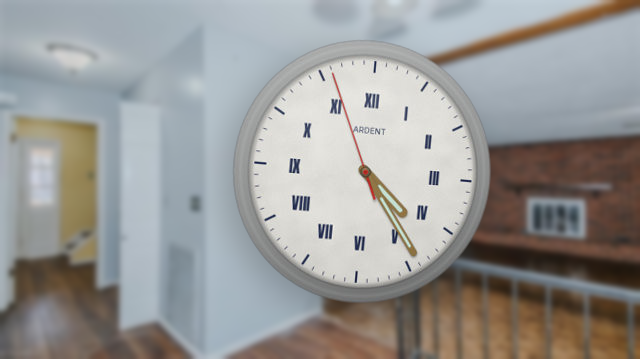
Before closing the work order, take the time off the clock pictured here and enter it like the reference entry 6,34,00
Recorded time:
4,23,56
